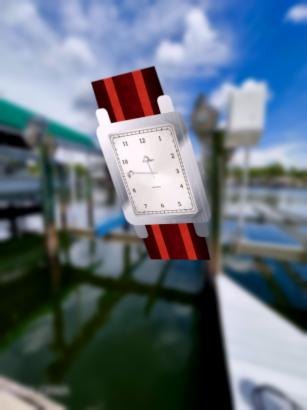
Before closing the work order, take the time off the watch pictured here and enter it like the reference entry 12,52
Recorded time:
11,46
